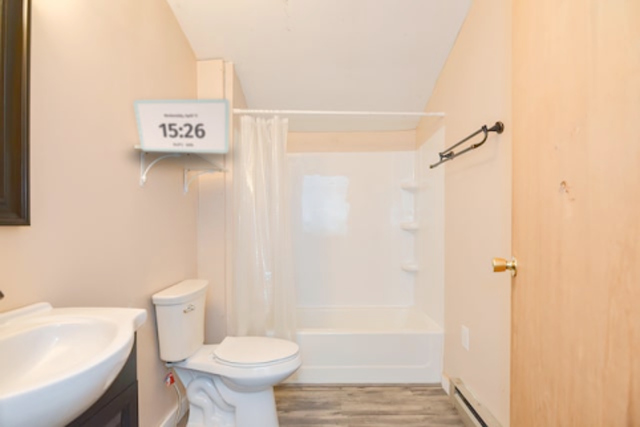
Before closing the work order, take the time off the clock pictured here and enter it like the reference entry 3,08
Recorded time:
15,26
